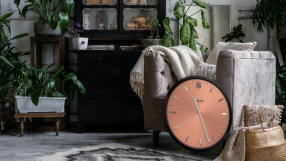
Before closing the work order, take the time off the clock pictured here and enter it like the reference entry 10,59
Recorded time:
11,27
